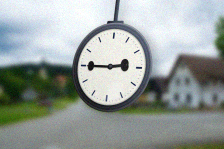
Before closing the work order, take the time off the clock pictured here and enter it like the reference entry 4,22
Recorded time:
2,45
